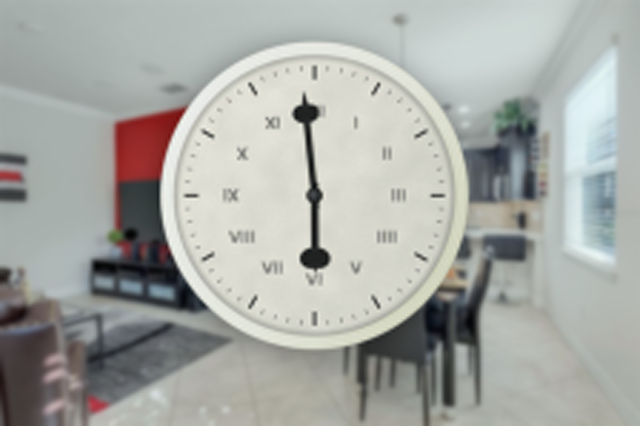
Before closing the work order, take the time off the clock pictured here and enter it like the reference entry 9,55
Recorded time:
5,59
